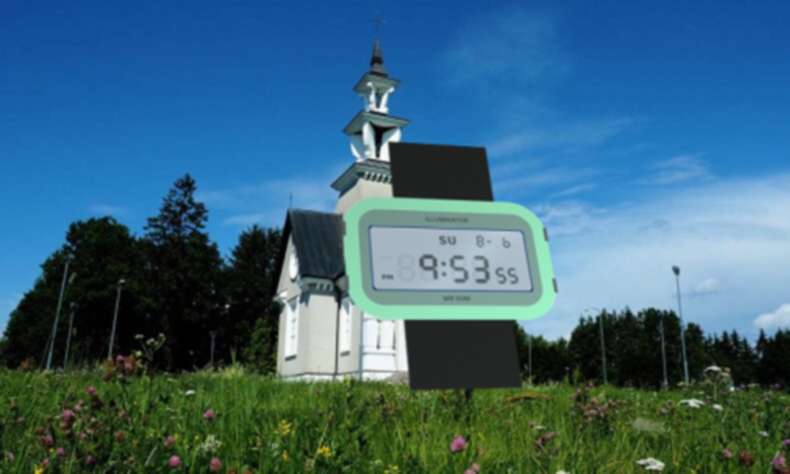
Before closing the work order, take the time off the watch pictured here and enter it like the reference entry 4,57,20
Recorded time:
9,53,55
